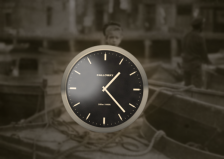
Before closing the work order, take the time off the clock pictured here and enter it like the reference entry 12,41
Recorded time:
1,23
